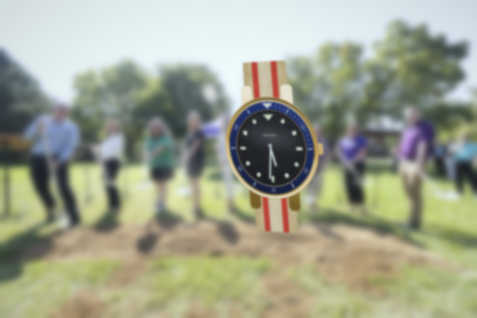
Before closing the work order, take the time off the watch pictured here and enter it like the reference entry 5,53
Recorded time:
5,31
